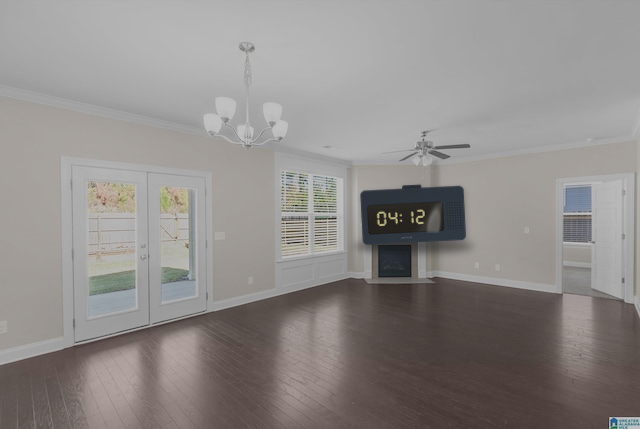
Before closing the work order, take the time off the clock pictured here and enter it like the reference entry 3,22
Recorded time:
4,12
